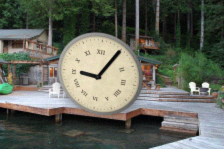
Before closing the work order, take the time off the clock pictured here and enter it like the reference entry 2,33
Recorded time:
9,05
